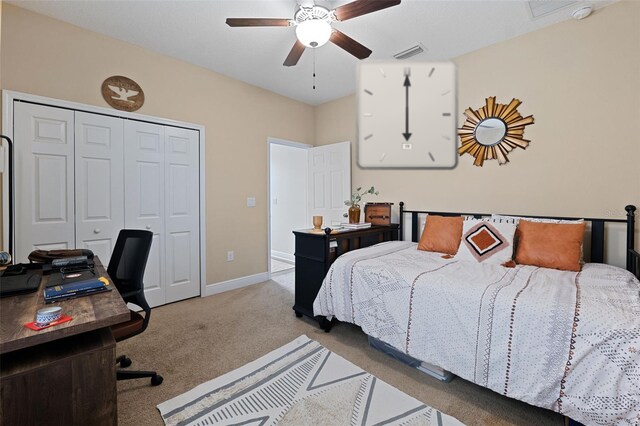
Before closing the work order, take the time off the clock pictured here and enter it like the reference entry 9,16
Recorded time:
6,00
